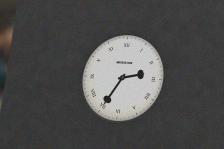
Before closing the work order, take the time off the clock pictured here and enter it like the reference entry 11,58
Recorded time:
2,35
